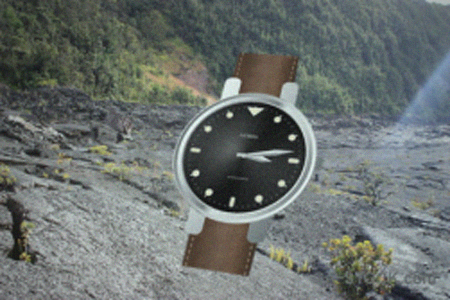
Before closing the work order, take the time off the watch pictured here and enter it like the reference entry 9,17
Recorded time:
3,13
